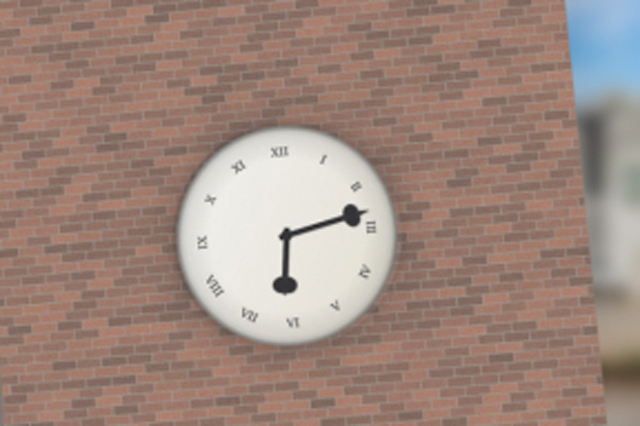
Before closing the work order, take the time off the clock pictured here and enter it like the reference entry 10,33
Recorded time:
6,13
